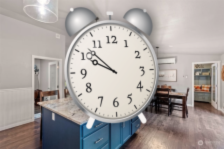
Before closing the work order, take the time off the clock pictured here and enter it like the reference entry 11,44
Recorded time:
9,52
